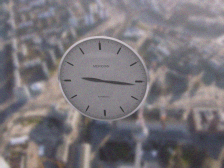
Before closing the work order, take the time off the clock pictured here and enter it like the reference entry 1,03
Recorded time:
9,16
